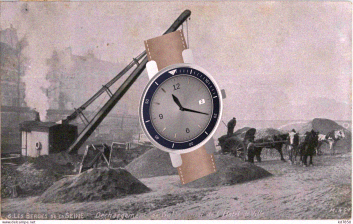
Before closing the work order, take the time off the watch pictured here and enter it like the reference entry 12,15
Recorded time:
11,20
